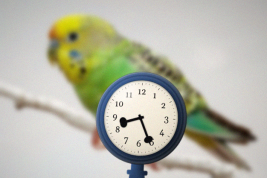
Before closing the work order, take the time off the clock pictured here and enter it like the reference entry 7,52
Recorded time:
8,26
